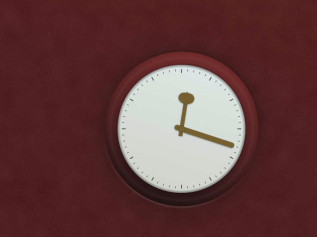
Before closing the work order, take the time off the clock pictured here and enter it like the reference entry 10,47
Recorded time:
12,18
